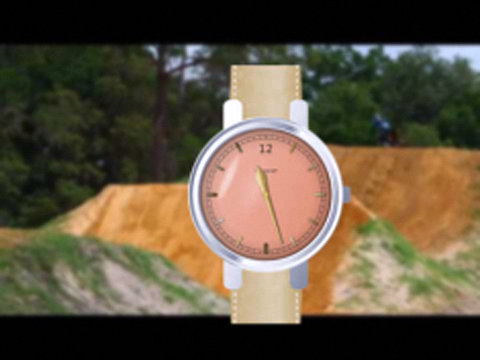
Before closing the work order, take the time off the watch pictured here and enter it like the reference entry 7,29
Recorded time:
11,27
